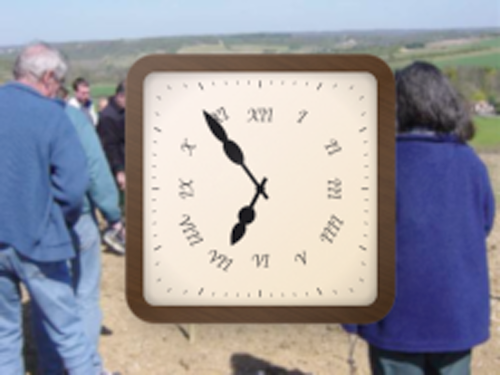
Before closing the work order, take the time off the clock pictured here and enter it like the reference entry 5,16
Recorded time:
6,54
